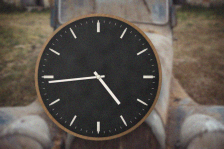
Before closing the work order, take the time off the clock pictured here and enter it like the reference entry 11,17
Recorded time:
4,44
